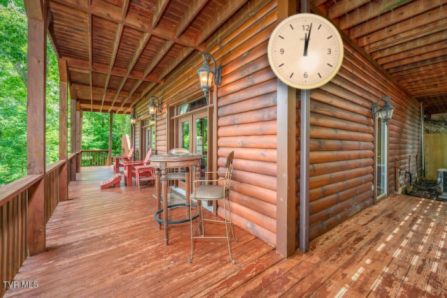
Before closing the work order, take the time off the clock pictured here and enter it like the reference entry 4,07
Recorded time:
12,02
